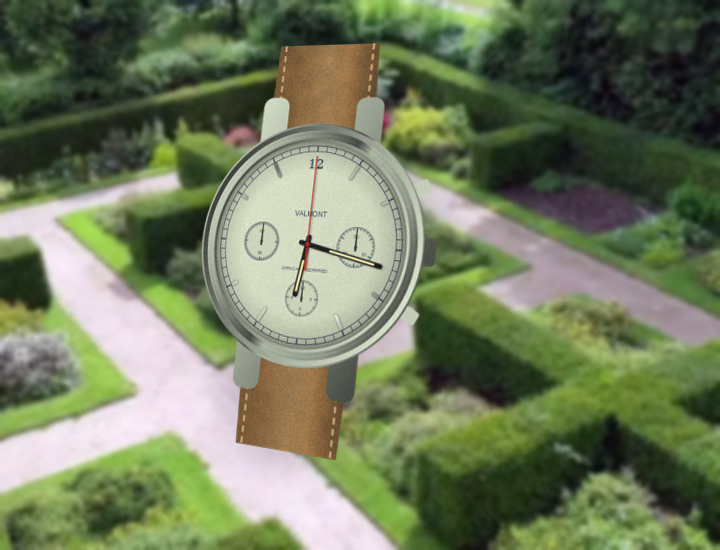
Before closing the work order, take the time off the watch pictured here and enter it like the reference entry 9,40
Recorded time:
6,17
